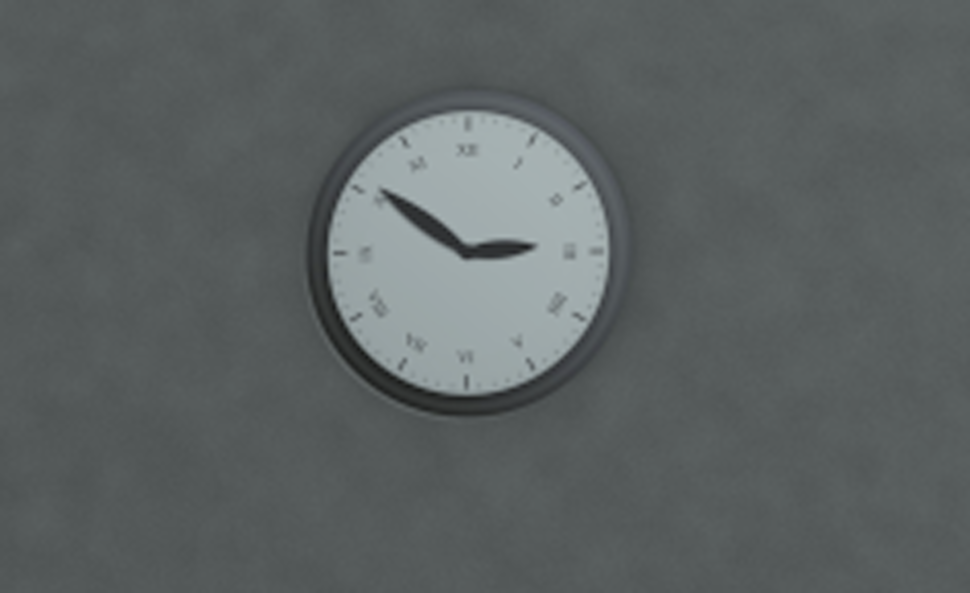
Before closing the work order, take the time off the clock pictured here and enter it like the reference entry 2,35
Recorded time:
2,51
